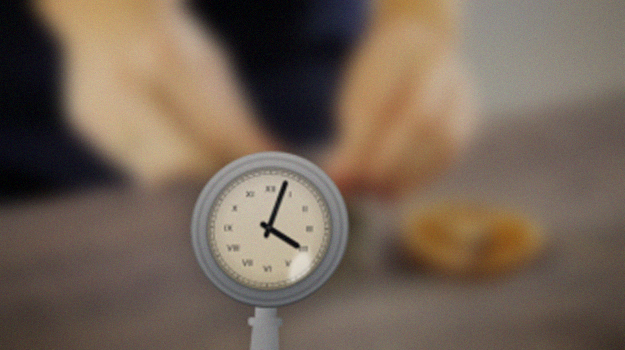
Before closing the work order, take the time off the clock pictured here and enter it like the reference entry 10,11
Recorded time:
4,03
